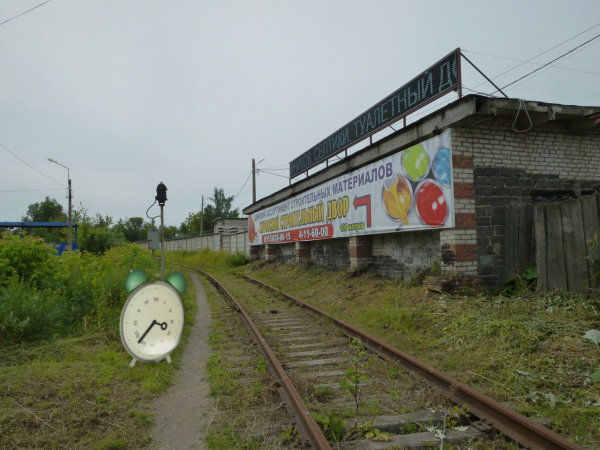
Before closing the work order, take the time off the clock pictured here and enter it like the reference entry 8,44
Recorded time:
3,37
